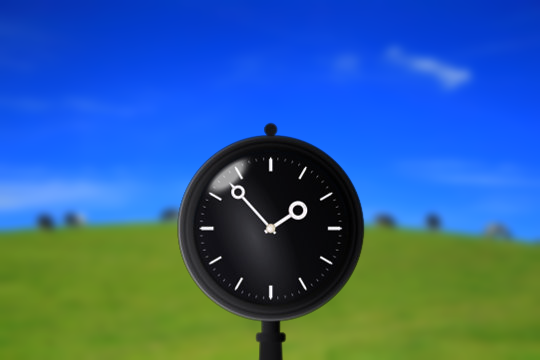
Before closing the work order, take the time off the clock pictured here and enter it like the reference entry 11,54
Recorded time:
1,53
